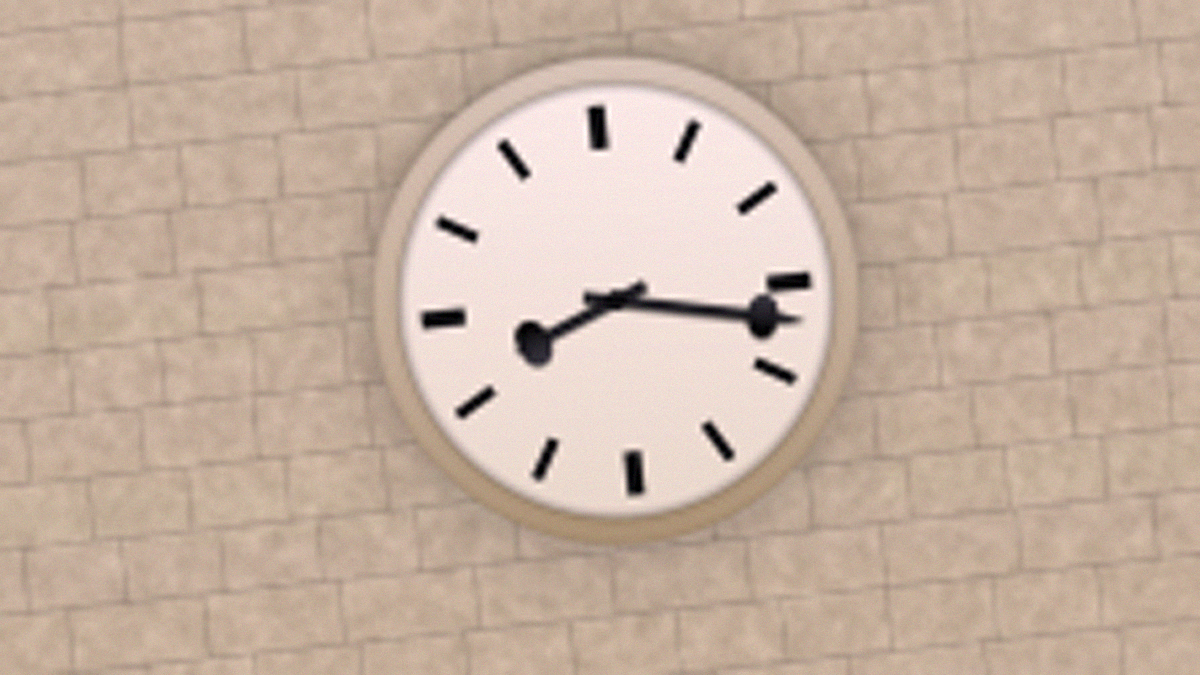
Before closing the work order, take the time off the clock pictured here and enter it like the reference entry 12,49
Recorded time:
8,17
